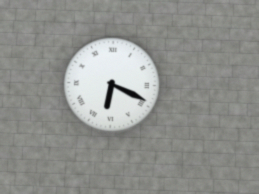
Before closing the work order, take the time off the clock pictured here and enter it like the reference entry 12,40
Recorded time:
6,19
